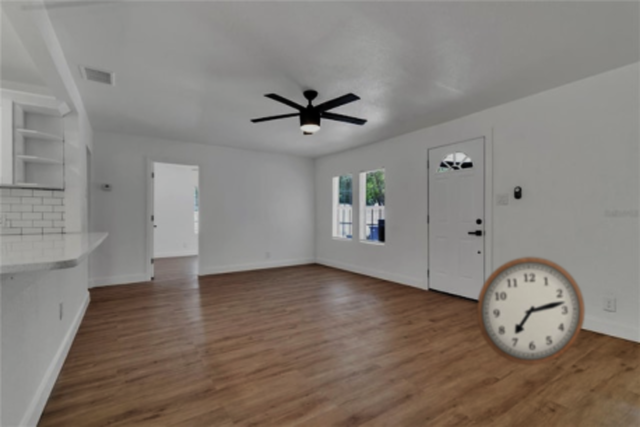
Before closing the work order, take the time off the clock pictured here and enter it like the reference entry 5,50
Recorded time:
7,13
